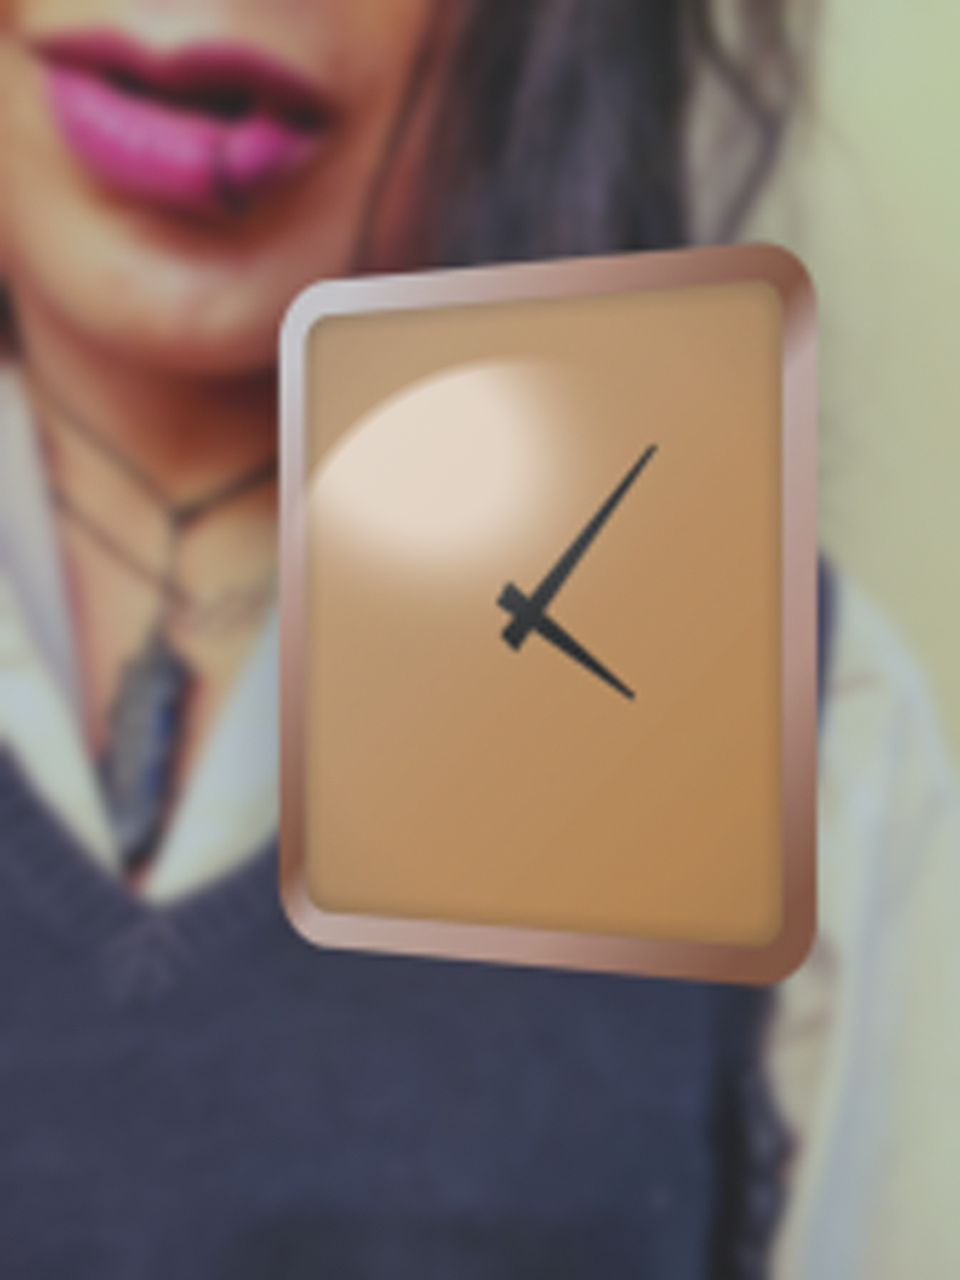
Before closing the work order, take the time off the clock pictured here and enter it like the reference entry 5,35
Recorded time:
4,07
